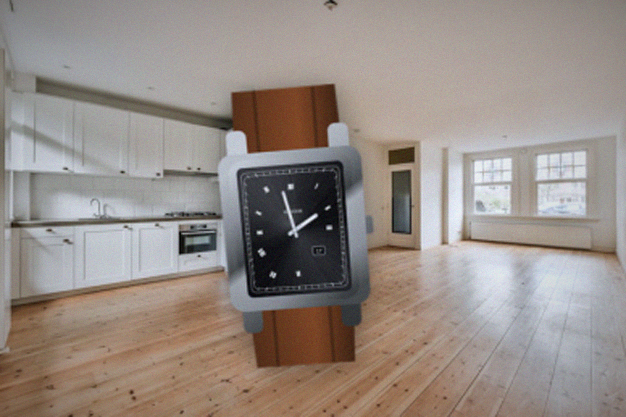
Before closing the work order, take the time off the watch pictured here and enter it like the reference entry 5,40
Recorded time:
1,58
